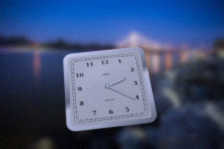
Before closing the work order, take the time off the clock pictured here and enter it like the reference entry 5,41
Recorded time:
2,21
